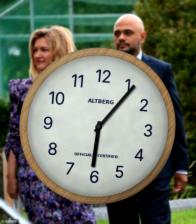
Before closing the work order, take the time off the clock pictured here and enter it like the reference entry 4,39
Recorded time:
6,06
